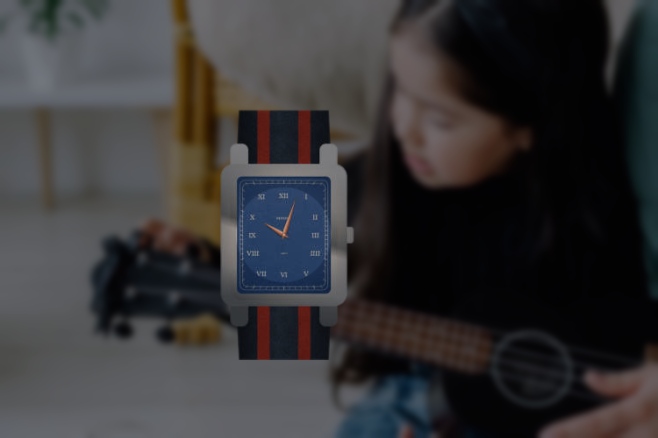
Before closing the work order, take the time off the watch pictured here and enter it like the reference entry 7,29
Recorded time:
10,03
